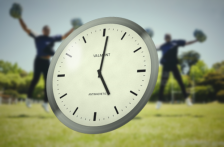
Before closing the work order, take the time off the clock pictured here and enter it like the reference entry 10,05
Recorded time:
5,01
